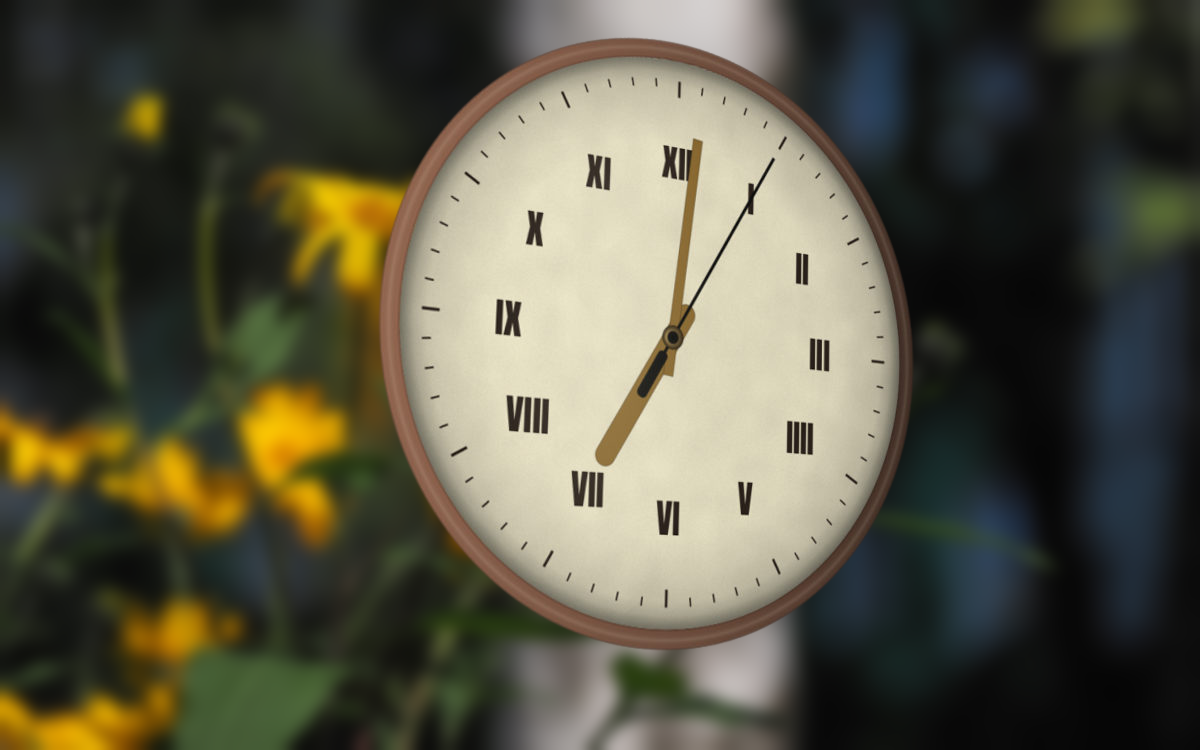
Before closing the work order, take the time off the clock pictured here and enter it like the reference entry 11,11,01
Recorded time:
7,01,05
